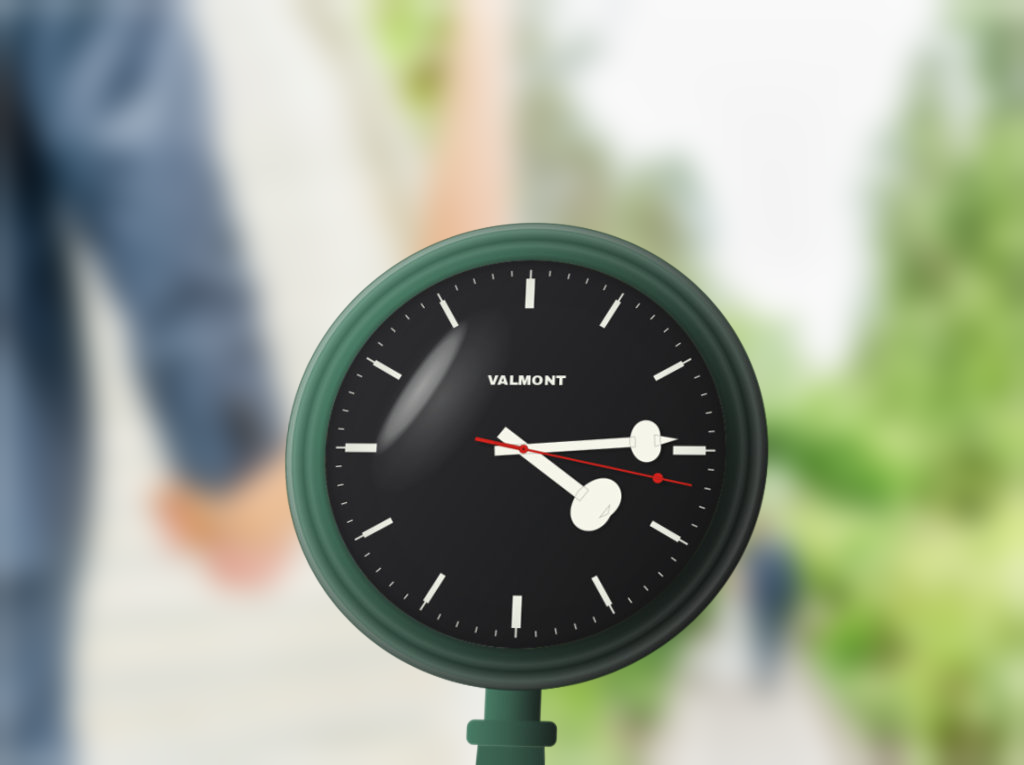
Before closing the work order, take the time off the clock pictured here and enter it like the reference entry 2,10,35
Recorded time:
4,14,17
